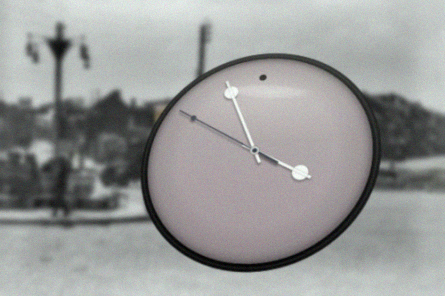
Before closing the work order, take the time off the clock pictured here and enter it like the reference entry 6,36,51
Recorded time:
3,55,50
